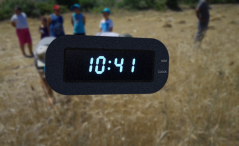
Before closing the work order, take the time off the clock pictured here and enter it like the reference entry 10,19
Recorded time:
10,41
